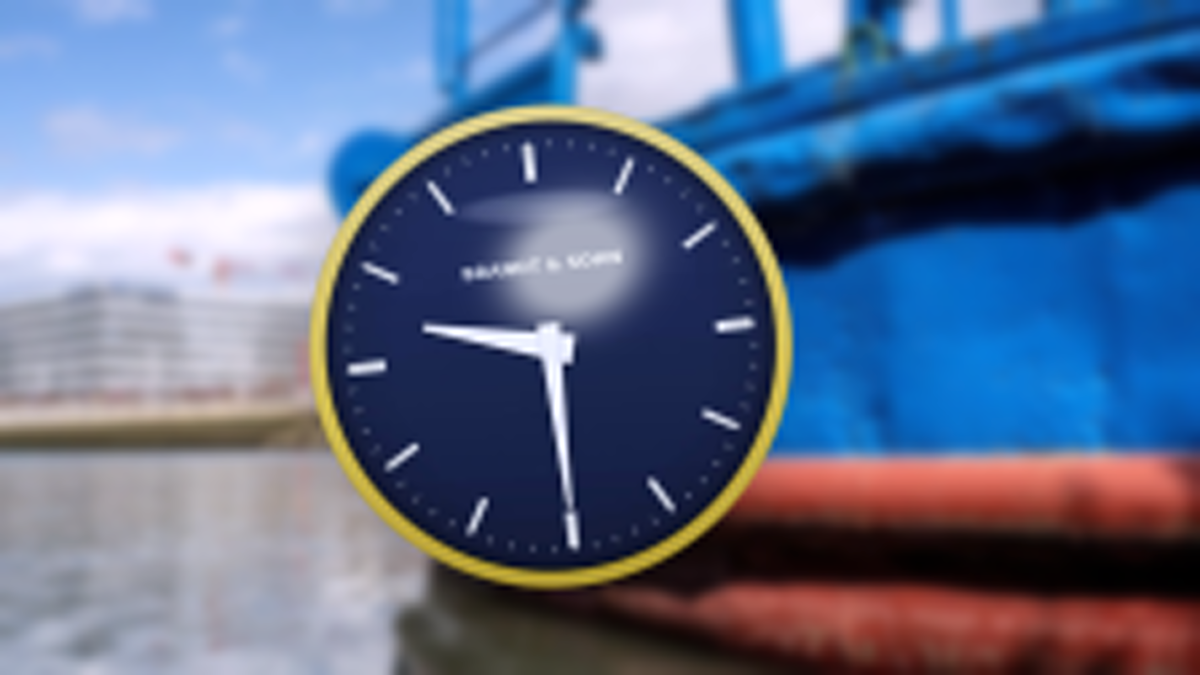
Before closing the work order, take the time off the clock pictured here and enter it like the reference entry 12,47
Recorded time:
9,30
